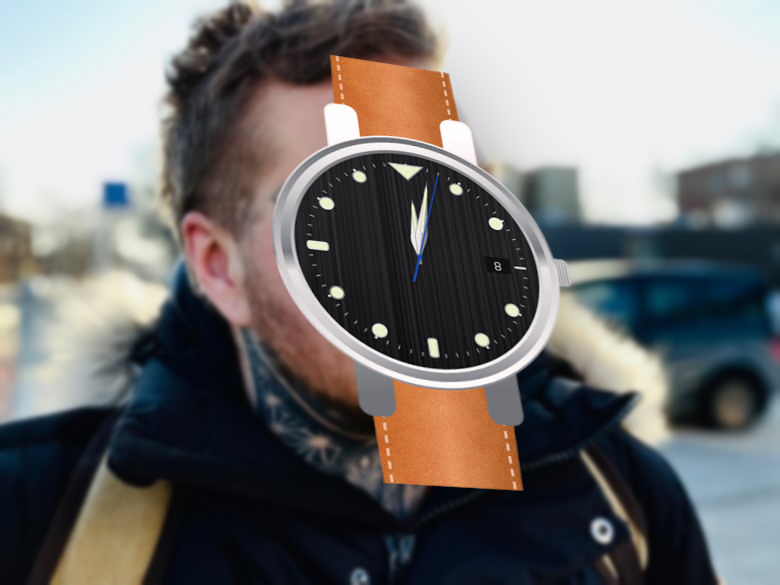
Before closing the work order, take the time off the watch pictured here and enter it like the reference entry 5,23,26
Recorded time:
12,02,03
